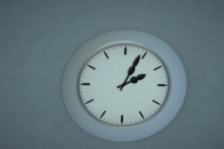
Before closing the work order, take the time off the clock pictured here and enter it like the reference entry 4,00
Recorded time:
2,04
